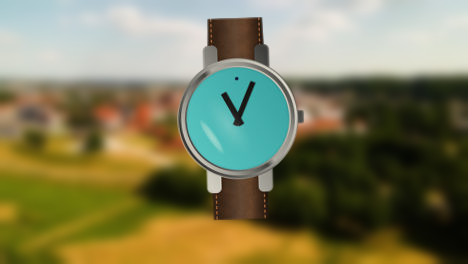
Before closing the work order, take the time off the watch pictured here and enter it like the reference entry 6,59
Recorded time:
11,04
